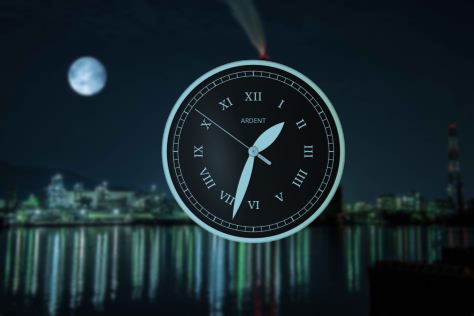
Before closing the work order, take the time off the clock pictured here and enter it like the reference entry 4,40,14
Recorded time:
1,32,51
